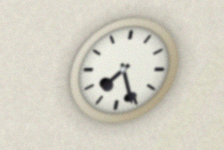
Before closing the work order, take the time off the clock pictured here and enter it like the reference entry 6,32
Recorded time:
7,26
